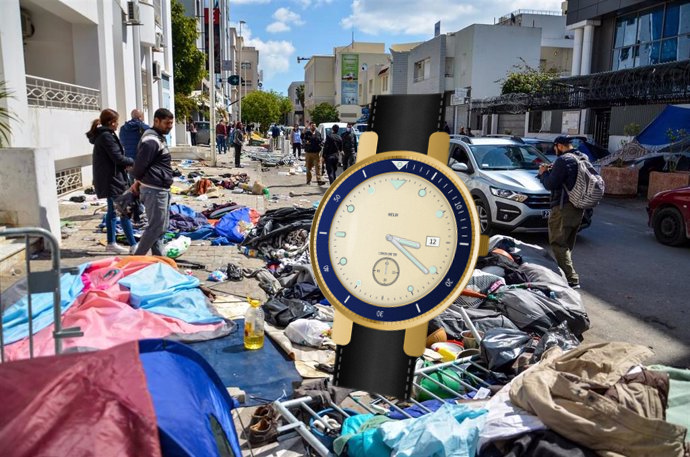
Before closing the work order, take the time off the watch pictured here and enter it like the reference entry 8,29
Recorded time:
3,21
